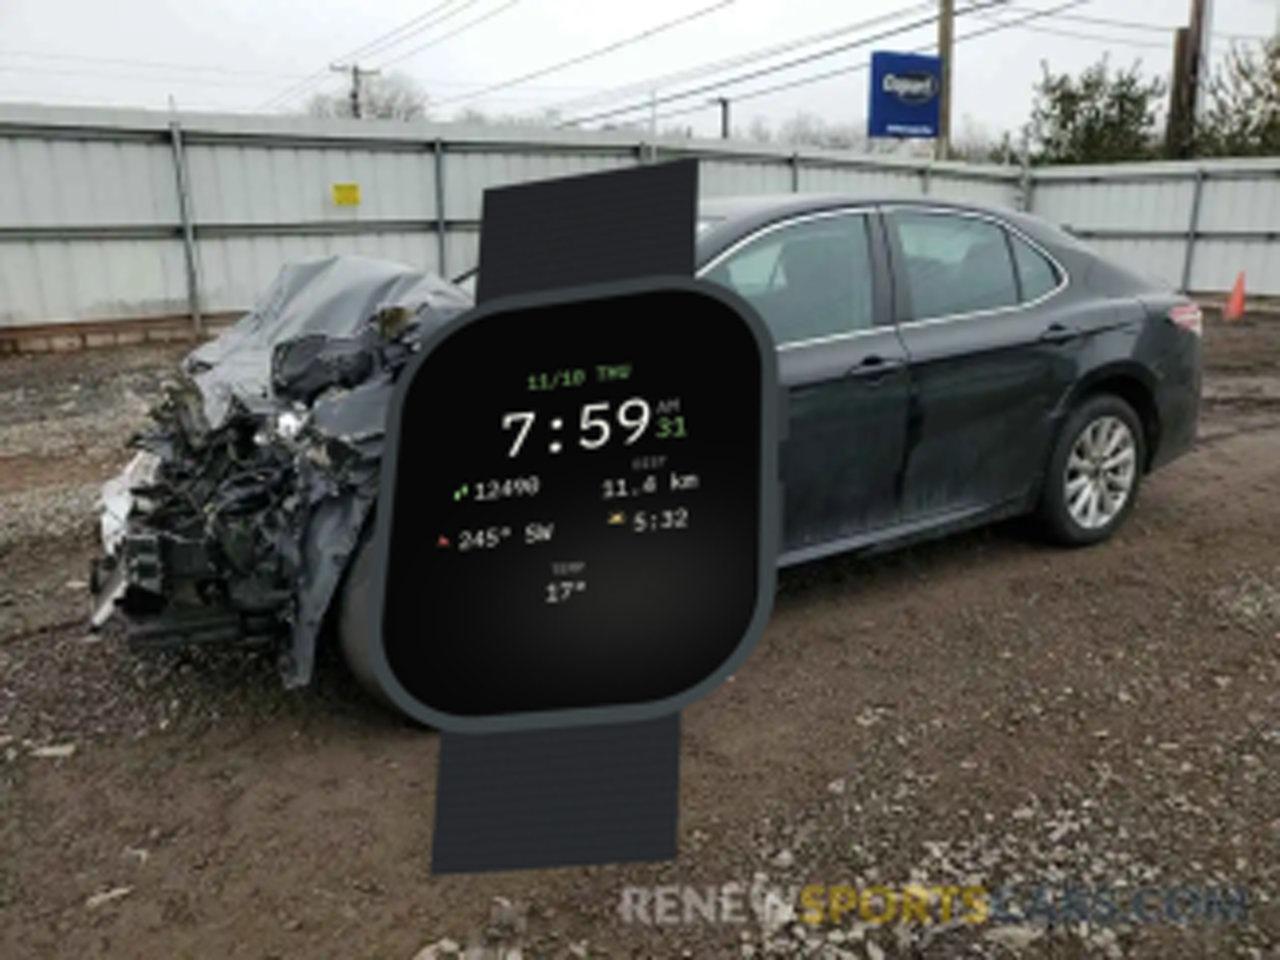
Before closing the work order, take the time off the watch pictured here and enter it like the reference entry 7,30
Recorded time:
7,59
